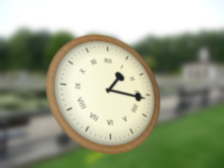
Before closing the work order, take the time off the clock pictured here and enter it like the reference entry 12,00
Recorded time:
1,16
